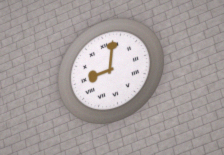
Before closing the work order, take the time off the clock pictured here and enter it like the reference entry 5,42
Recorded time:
9,03
